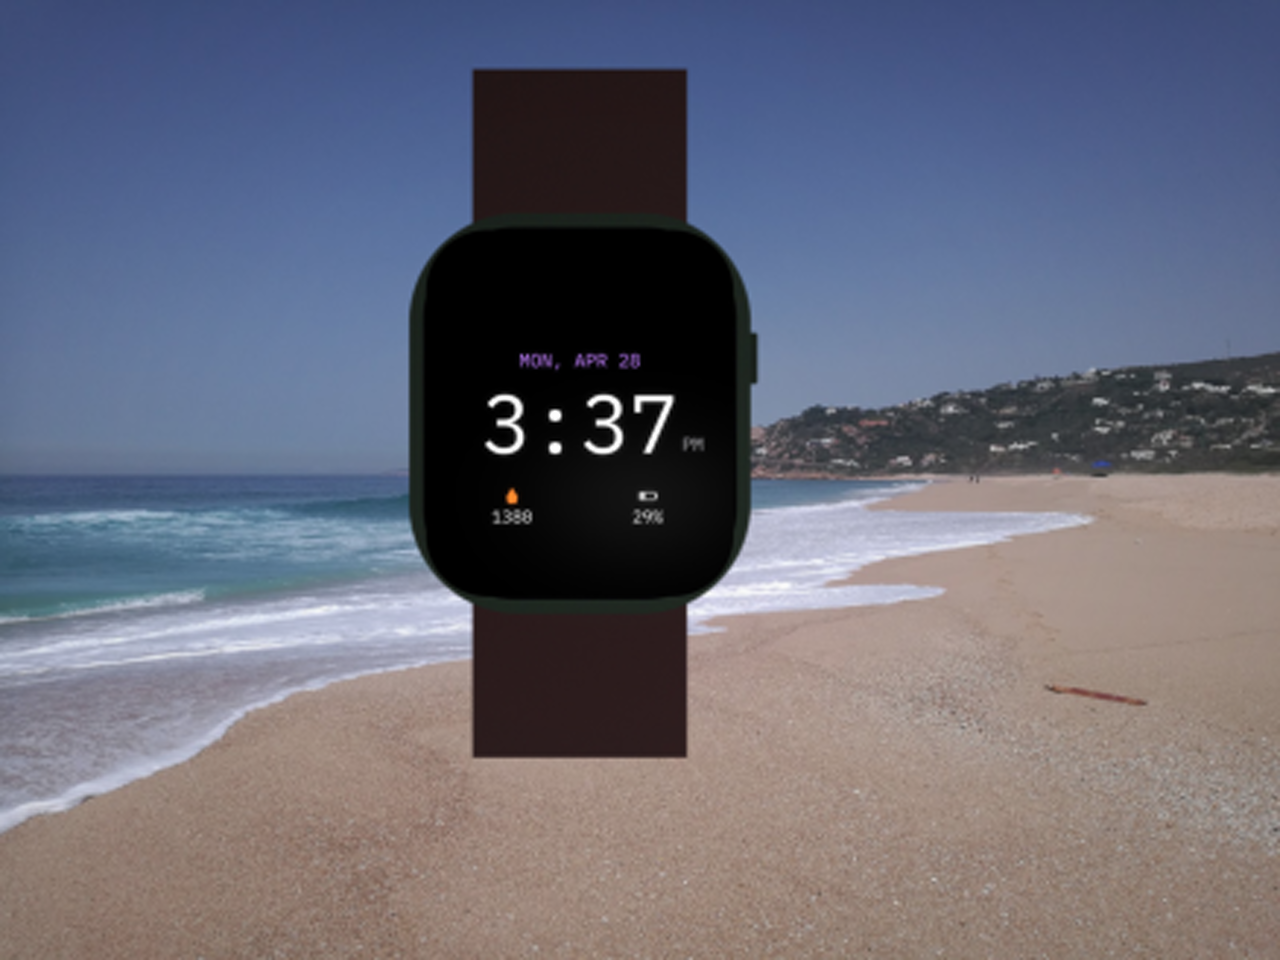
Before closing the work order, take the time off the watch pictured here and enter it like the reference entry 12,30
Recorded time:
3,37
